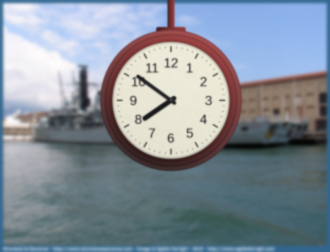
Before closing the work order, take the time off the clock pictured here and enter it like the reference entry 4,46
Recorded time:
7,51
